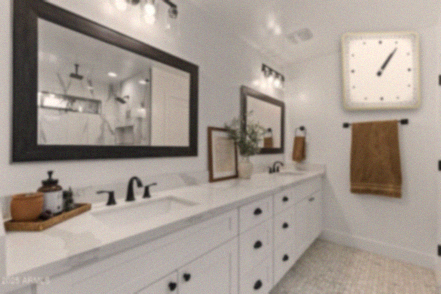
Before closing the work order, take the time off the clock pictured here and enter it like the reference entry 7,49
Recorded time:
1,06
